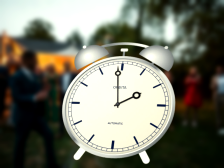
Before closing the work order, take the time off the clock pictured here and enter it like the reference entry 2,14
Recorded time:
1,59
